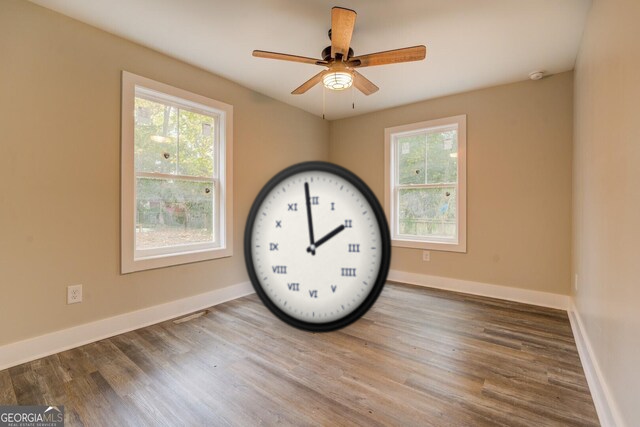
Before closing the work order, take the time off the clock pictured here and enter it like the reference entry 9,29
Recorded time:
1,59
